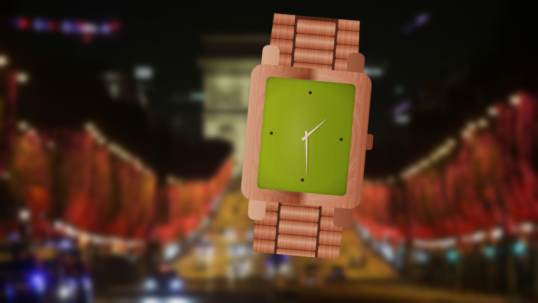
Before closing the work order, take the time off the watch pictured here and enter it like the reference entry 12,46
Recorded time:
1,29
